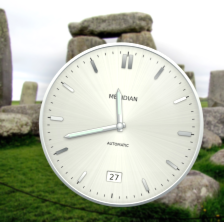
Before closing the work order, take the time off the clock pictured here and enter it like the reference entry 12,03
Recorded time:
11,42
